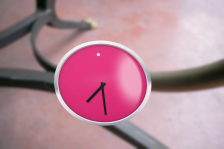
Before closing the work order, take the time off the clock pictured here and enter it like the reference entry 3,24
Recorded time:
7,30
